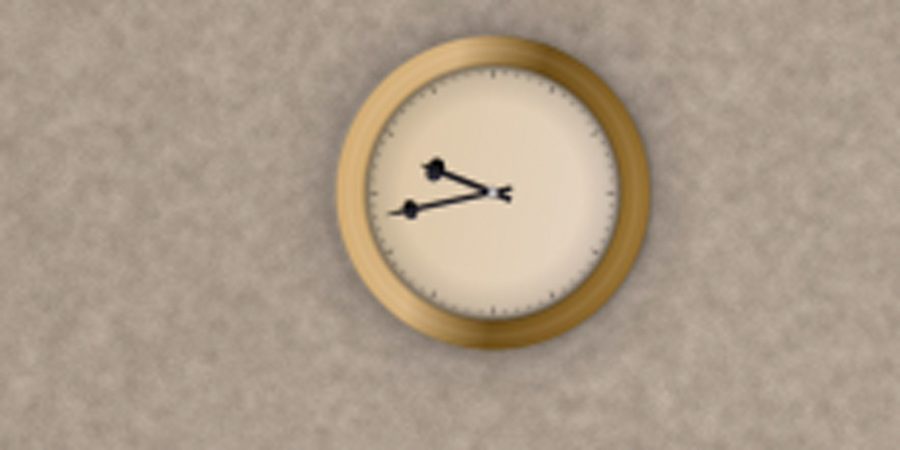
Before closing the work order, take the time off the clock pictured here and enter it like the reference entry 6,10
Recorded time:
9,43
